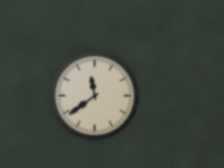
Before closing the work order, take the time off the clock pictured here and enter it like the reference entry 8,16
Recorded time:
11,39
